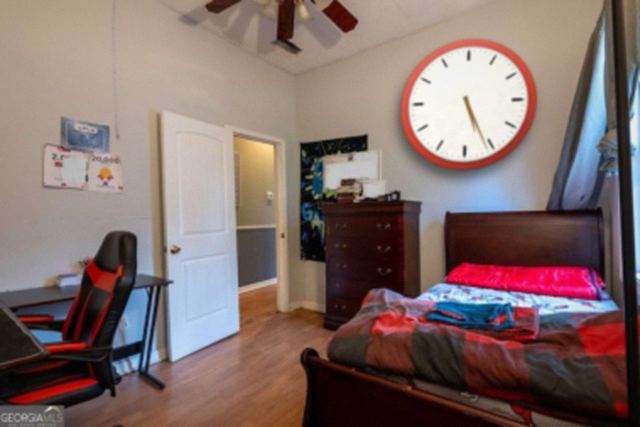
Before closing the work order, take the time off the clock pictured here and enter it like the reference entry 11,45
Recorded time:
5,26
